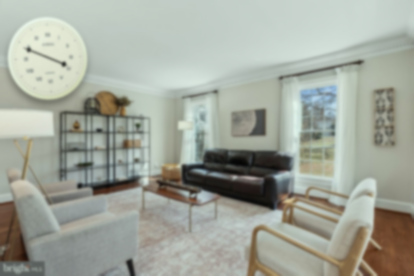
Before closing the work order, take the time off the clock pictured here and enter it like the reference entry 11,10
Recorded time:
3,49
